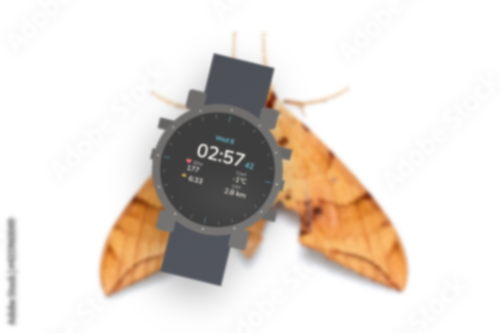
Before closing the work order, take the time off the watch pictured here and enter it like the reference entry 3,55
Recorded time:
2,57
